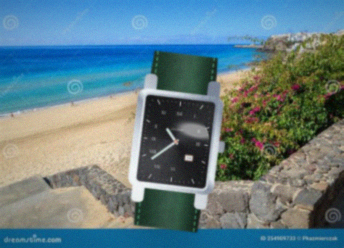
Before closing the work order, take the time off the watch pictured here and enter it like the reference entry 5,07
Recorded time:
10,38
